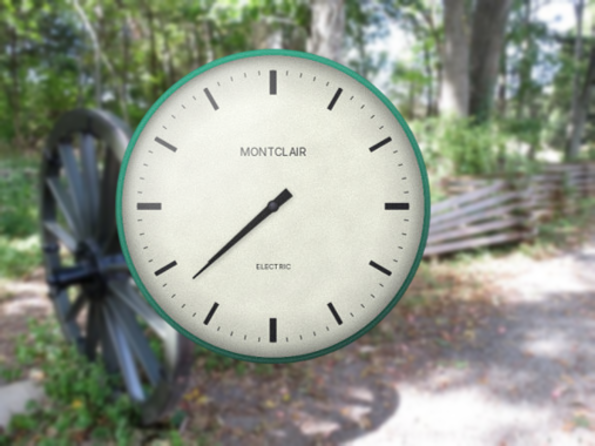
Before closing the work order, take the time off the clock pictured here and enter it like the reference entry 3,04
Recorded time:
7,38
